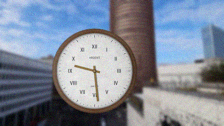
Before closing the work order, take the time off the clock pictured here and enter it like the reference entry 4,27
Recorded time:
9,29
